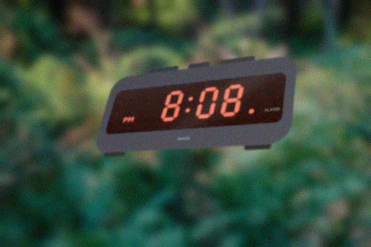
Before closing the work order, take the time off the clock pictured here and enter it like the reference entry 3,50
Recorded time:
8,08
